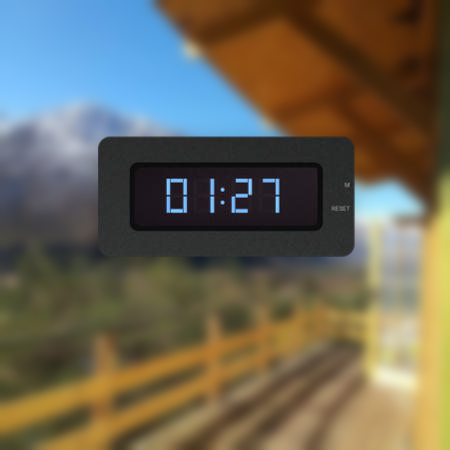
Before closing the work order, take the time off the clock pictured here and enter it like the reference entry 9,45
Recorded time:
1,27
